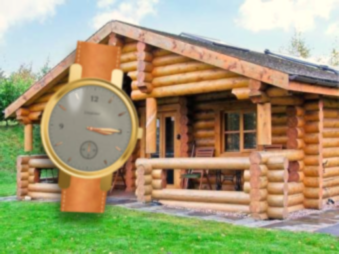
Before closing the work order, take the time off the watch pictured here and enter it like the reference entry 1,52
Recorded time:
3,15
